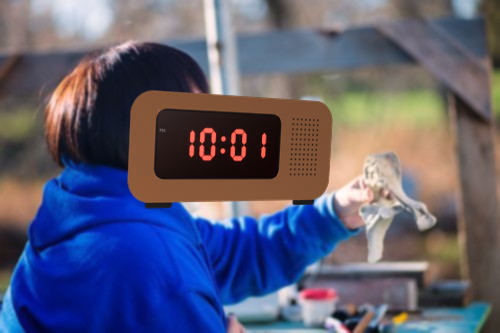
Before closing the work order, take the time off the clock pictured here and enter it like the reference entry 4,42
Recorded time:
10,01
